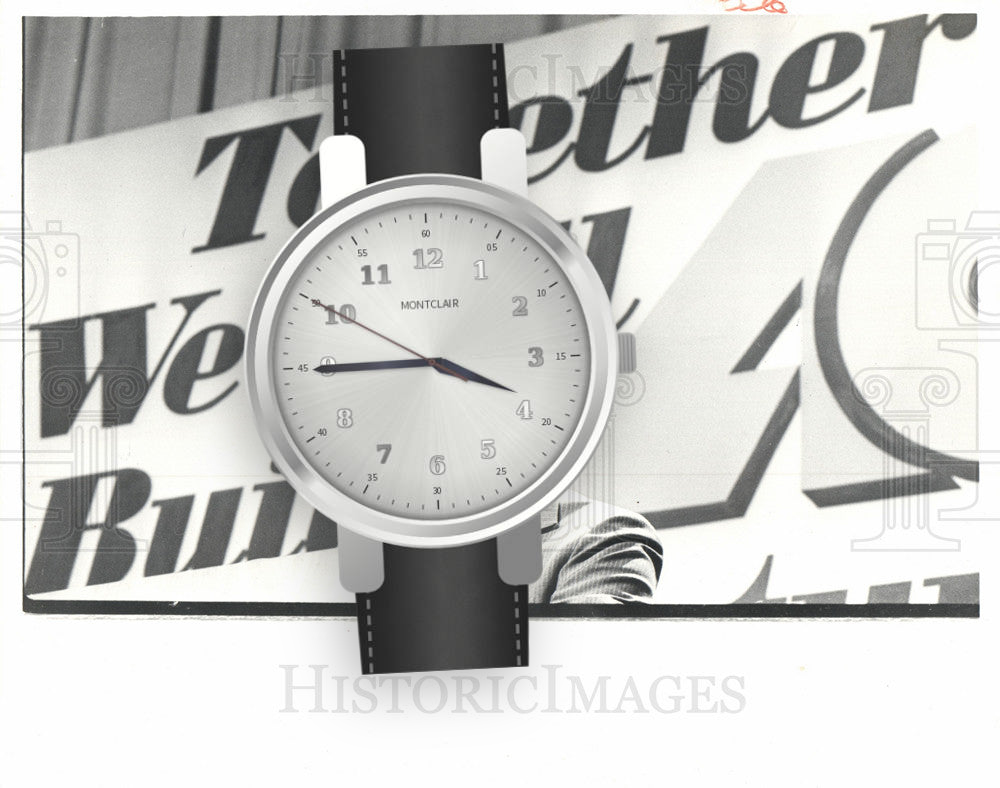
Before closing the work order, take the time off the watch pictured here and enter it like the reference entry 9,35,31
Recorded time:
3,44,50
